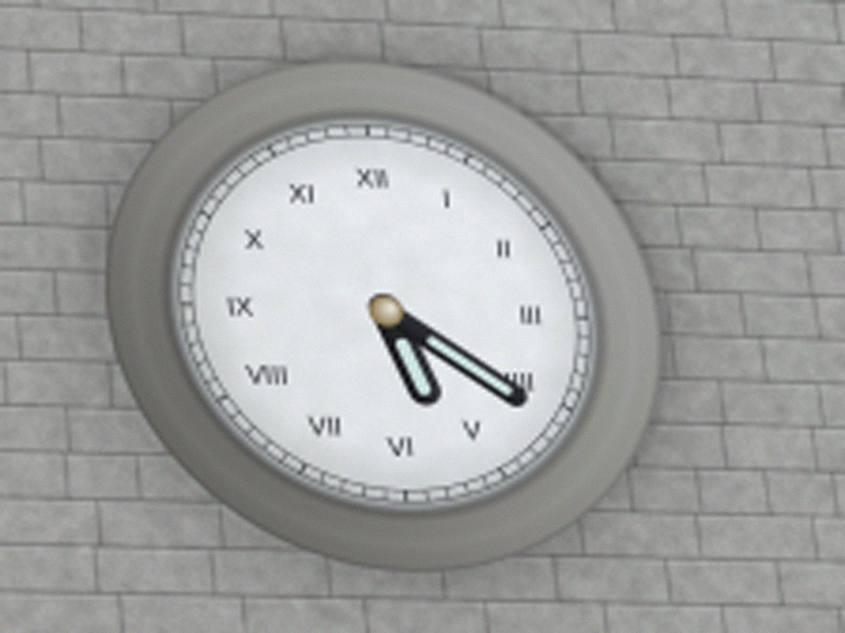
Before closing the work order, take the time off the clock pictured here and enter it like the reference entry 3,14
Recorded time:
5,21
